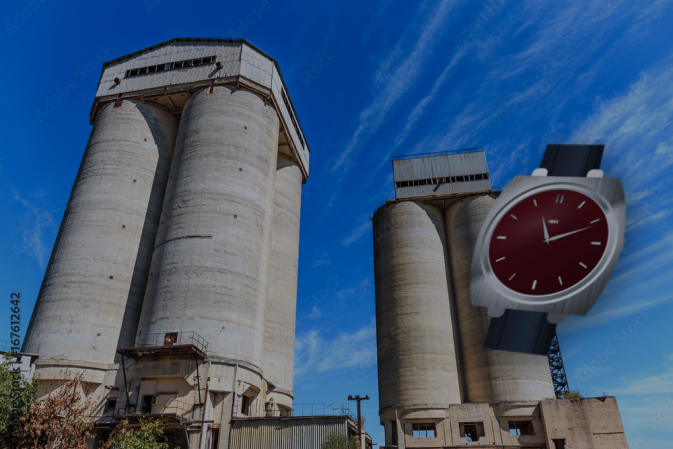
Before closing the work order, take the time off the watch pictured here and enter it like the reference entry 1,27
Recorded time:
11,11
